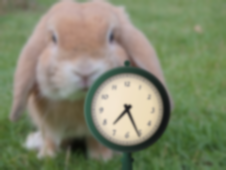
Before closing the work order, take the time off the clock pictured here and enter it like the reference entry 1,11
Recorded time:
7,26
